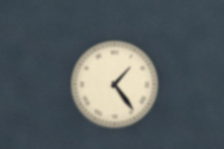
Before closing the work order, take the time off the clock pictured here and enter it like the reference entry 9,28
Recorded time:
1,24
